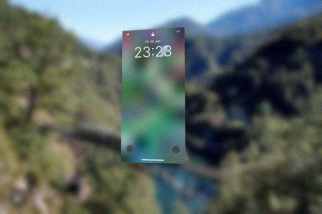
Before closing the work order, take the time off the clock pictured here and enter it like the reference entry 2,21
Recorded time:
23,23
